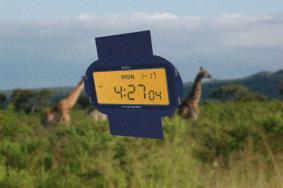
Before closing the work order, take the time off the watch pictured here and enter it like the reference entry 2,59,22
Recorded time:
4,27,04
